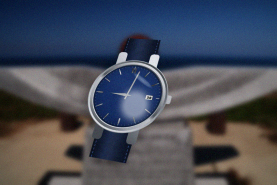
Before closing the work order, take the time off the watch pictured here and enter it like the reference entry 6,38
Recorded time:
9,02
